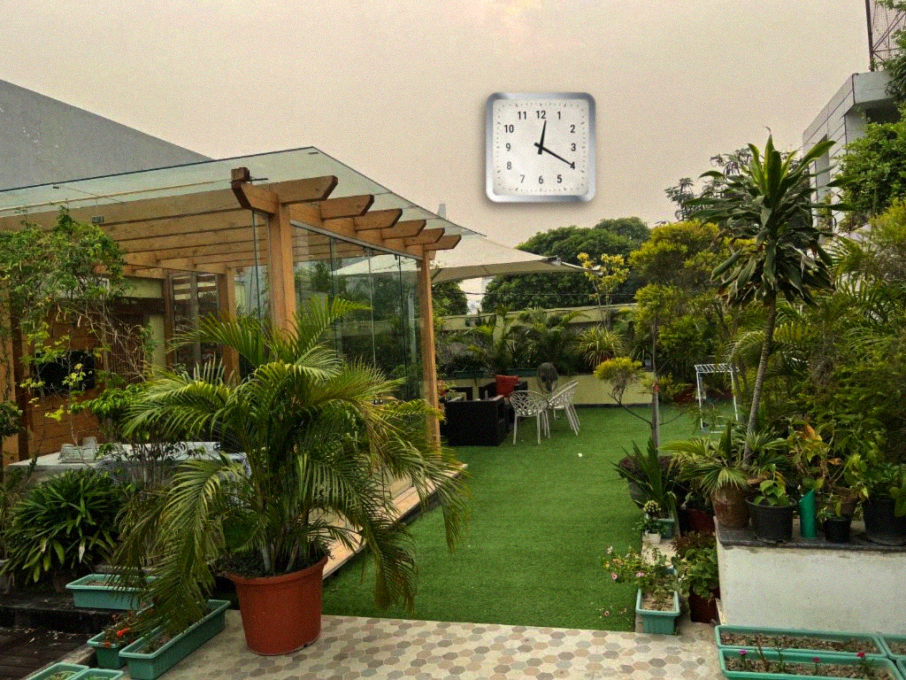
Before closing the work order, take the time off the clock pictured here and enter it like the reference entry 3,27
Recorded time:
12,20
